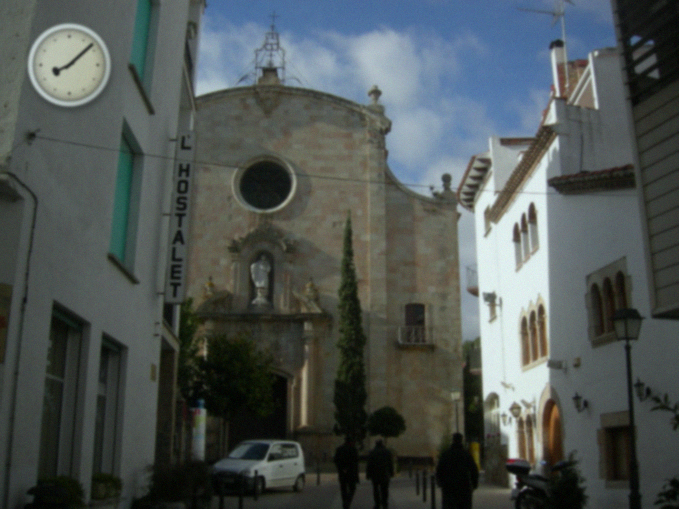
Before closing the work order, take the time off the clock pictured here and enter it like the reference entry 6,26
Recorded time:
8,08
